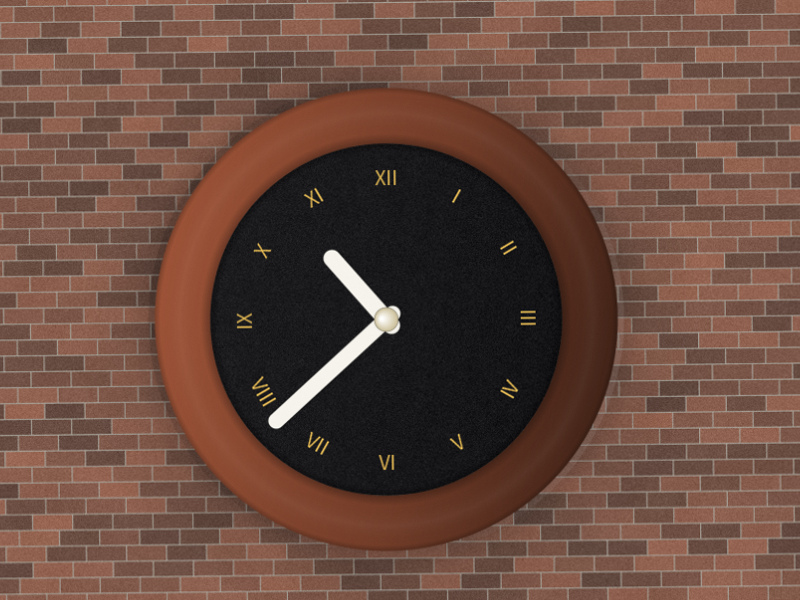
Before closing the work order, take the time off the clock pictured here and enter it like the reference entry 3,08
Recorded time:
10,38
